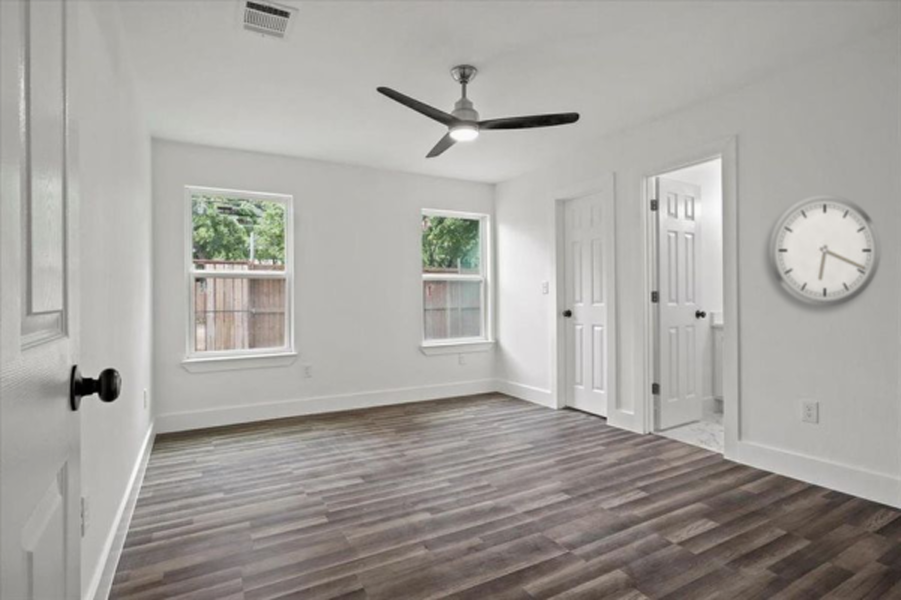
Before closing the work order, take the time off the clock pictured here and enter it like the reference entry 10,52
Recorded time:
6,19
